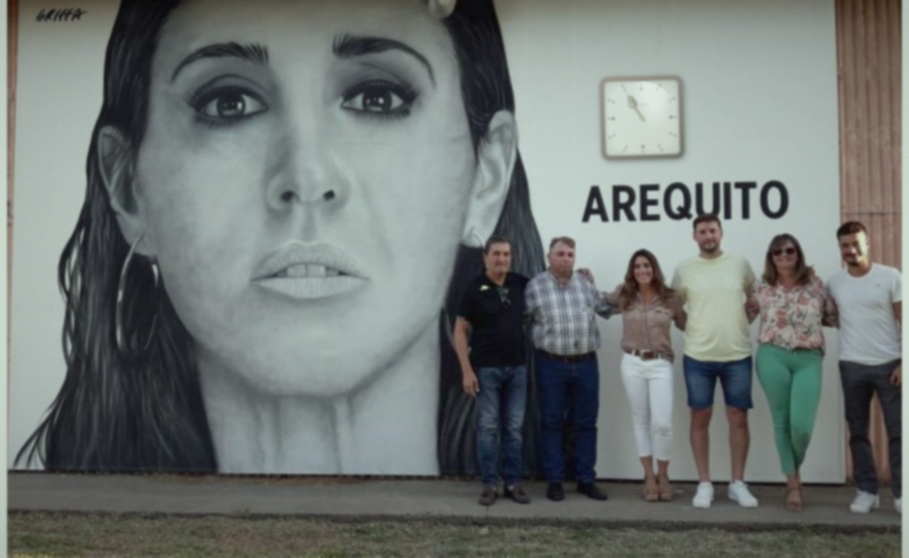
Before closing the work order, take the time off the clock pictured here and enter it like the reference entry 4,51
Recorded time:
10,55
